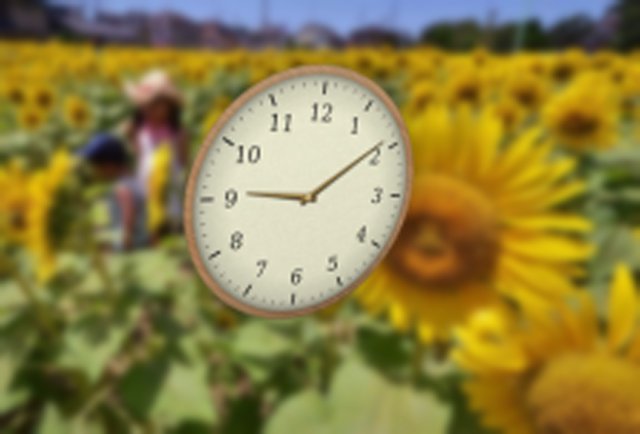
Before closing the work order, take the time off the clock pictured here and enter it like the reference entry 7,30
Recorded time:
9,09
